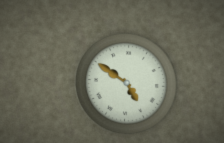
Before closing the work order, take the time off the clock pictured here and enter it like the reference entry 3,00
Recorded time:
4,50
